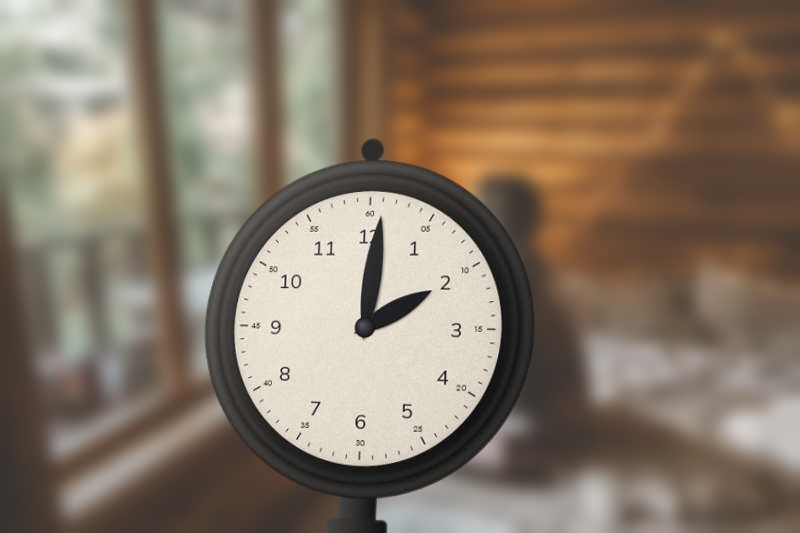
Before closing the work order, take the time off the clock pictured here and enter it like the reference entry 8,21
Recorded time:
2,01
